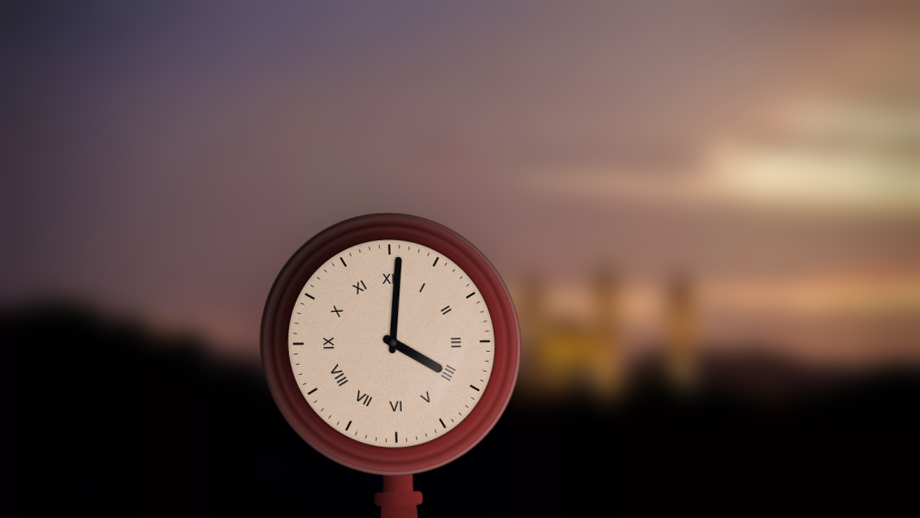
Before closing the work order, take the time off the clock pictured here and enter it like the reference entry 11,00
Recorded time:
4,01
